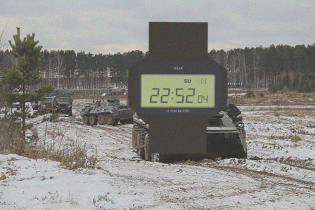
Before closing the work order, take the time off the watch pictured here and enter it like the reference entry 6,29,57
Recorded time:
22,52,04
